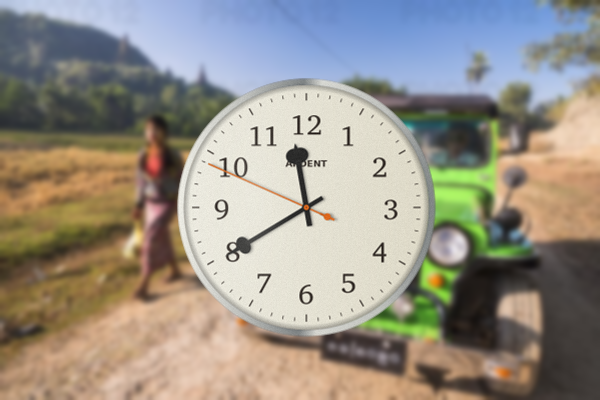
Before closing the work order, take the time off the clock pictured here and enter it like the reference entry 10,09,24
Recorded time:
11,39,49
